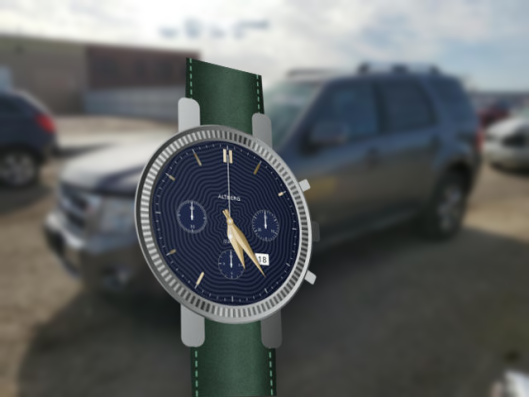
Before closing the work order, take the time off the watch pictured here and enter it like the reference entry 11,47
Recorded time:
5,24
